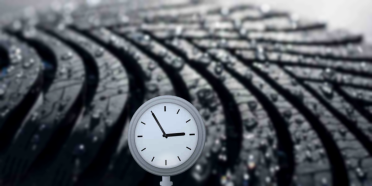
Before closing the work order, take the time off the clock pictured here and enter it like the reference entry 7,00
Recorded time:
2,55
